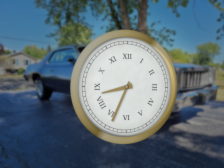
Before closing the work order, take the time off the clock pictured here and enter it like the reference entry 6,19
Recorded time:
8,34
